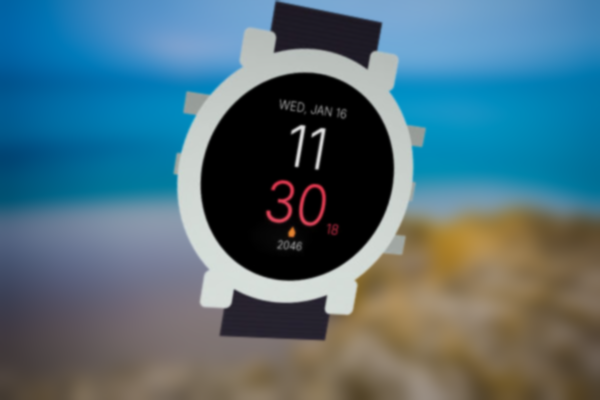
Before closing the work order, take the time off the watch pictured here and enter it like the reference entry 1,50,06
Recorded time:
11,30,18
